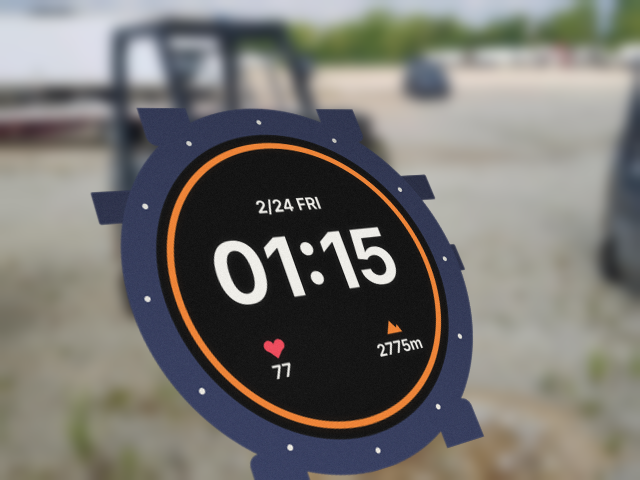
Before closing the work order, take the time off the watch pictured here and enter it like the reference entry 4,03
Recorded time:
1,15
